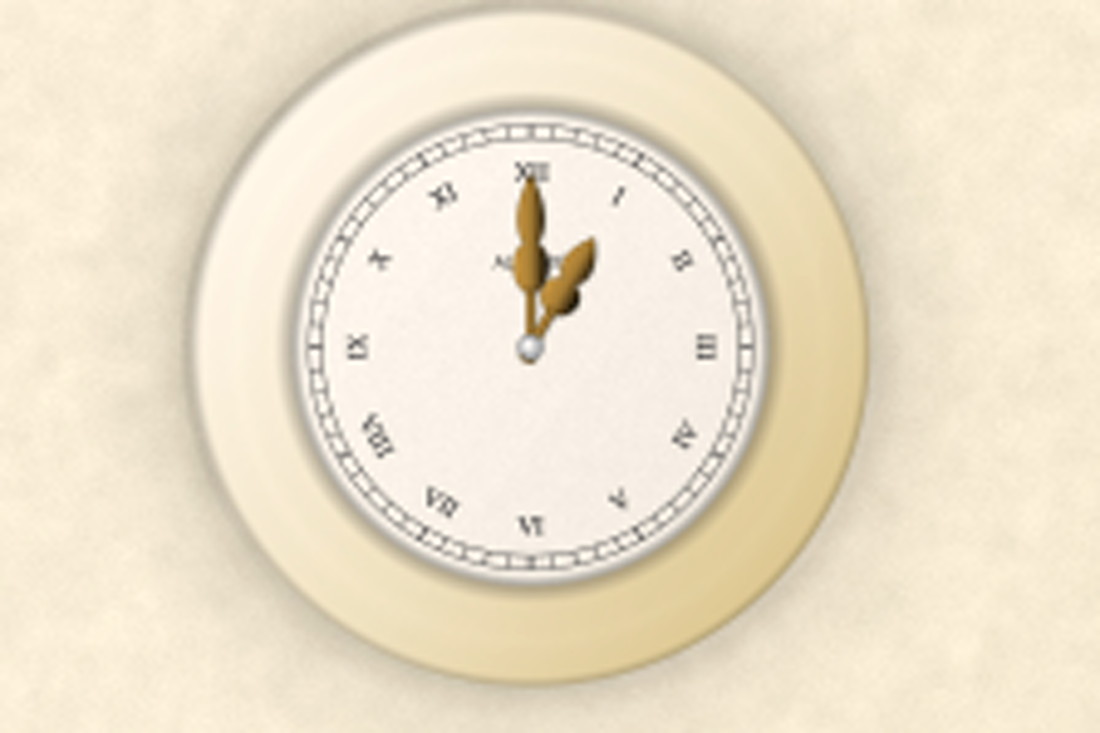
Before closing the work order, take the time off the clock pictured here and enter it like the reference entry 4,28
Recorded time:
1,00
